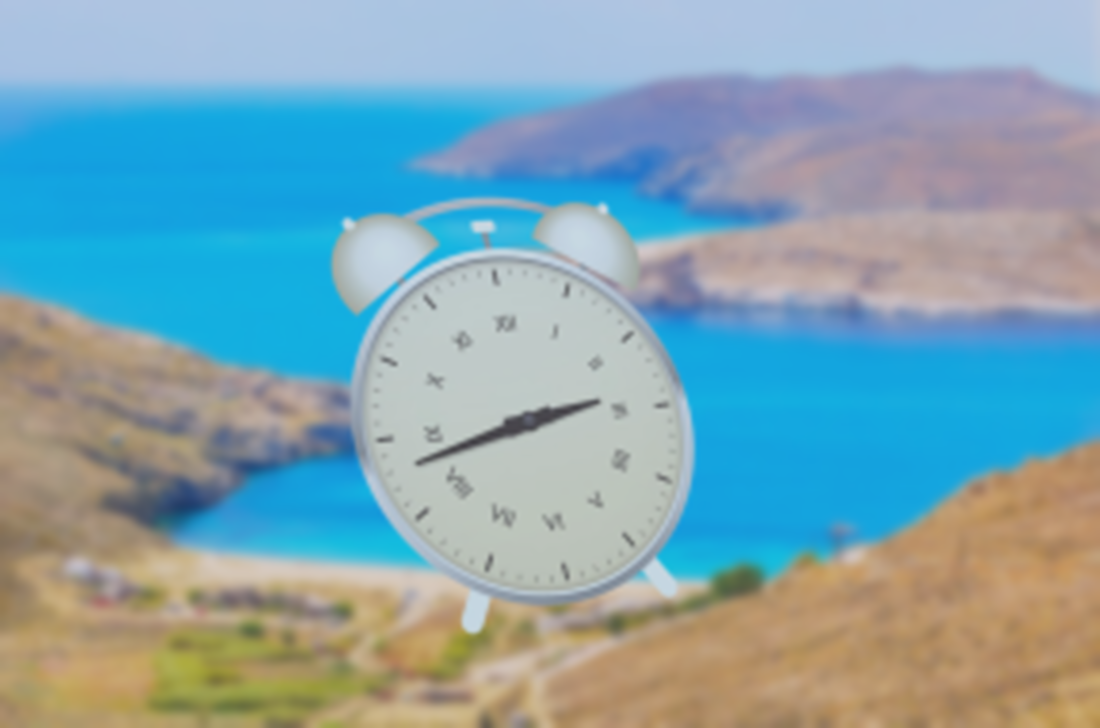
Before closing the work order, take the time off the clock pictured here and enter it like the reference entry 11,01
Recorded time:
2,43
